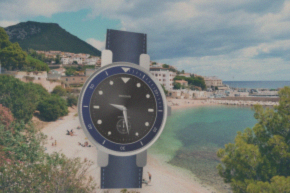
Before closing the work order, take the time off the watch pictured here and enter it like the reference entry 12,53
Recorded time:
9,28
